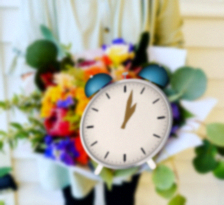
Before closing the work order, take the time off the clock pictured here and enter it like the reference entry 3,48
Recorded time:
1,02
